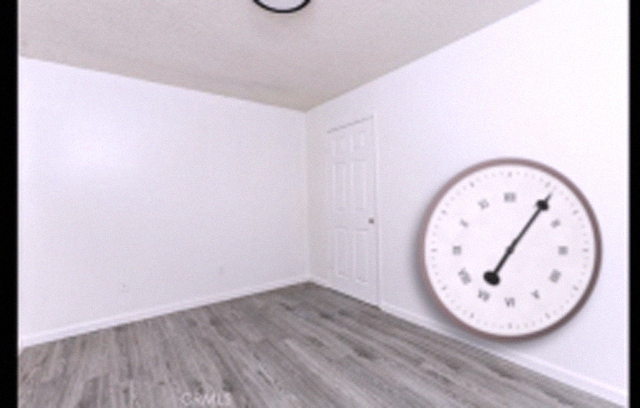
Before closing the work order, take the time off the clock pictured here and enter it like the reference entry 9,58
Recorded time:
7,06
